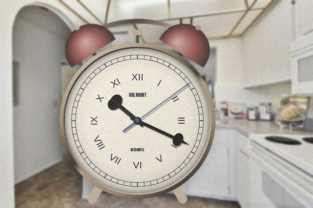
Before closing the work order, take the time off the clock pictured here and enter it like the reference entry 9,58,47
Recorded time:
10,19,09
